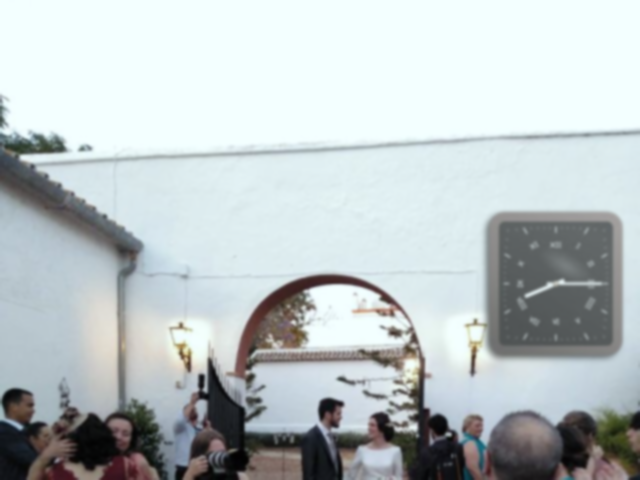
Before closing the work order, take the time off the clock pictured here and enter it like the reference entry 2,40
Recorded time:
8,15
